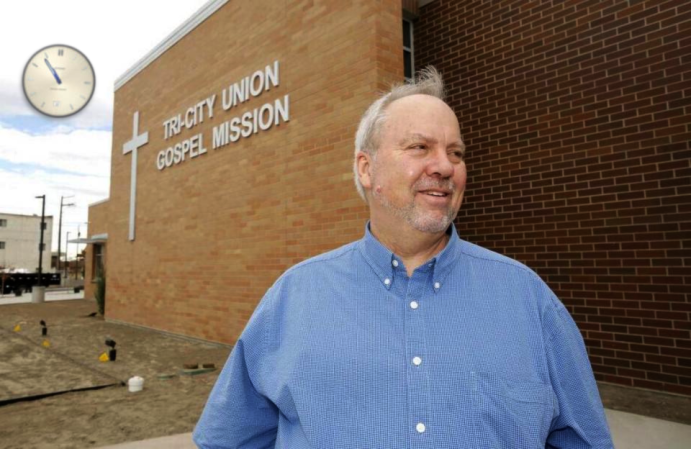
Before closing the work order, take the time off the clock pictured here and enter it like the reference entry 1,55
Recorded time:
10,54
